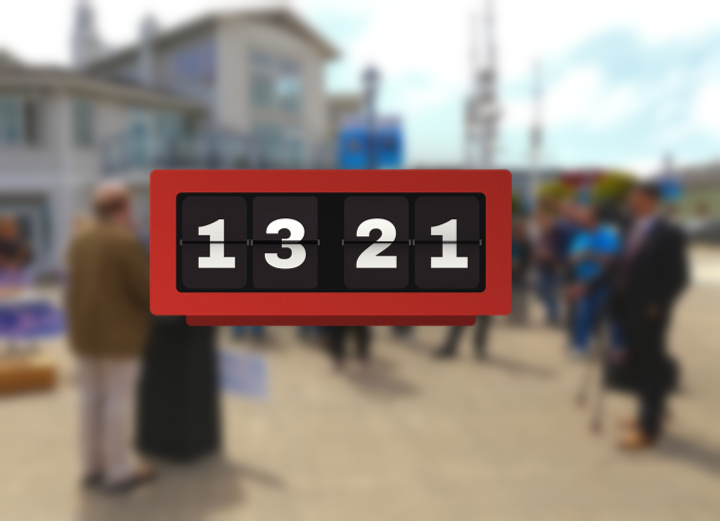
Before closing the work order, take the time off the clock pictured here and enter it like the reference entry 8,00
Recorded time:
13,21
